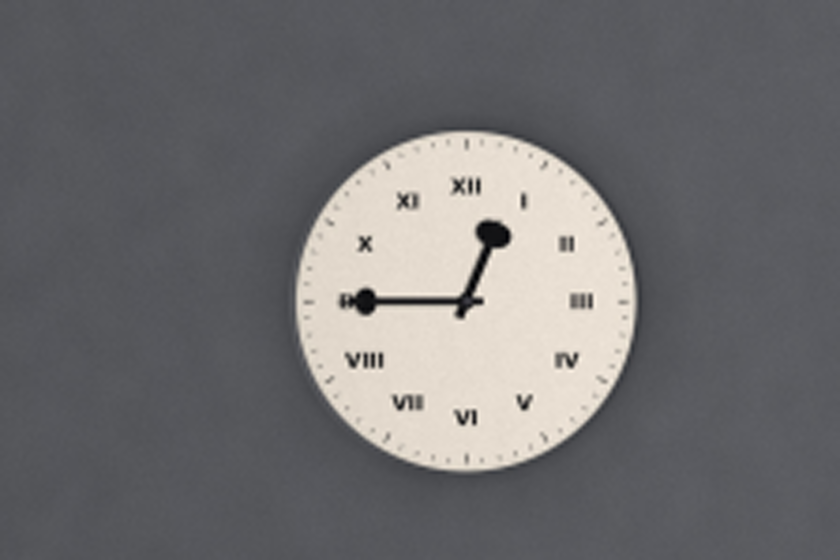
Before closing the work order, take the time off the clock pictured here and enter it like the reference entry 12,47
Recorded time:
12,45
